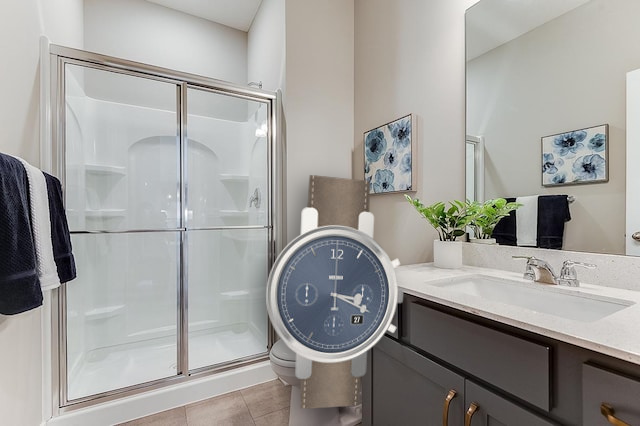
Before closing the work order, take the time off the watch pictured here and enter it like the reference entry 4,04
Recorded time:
3,19
